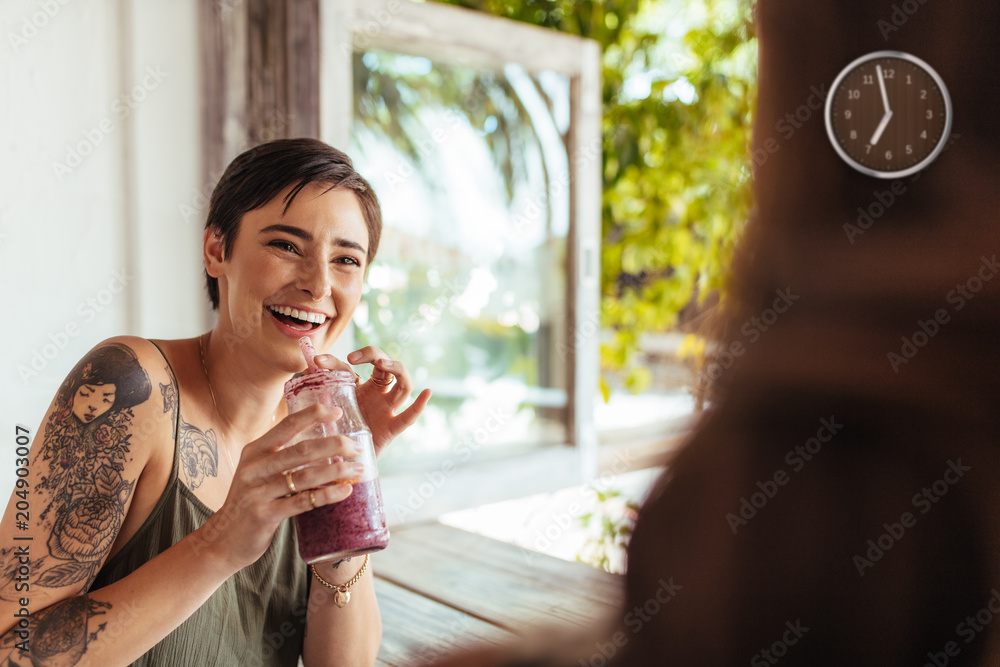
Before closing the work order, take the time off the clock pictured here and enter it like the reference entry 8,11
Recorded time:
6,58
